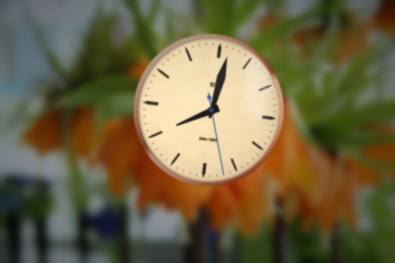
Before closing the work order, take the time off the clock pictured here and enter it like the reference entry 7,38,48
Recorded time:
8,01,27
